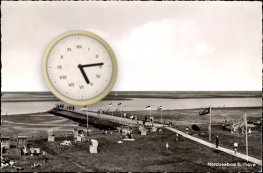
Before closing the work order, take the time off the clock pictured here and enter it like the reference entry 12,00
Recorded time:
5,14
